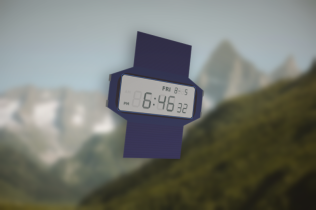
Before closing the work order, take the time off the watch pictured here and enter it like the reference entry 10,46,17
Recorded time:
6,46,32
